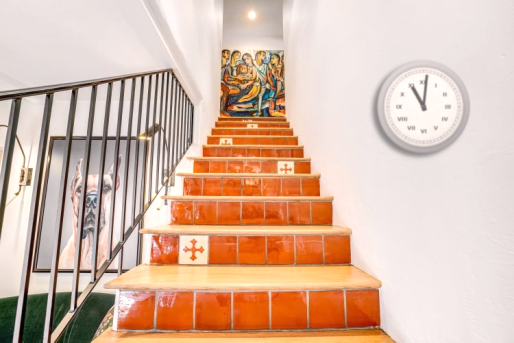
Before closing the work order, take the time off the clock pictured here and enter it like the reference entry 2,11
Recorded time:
11,01
